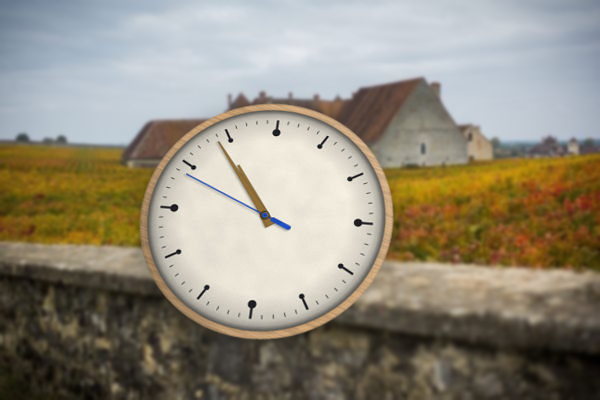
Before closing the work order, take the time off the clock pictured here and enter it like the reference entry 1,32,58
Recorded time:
10,53,49
